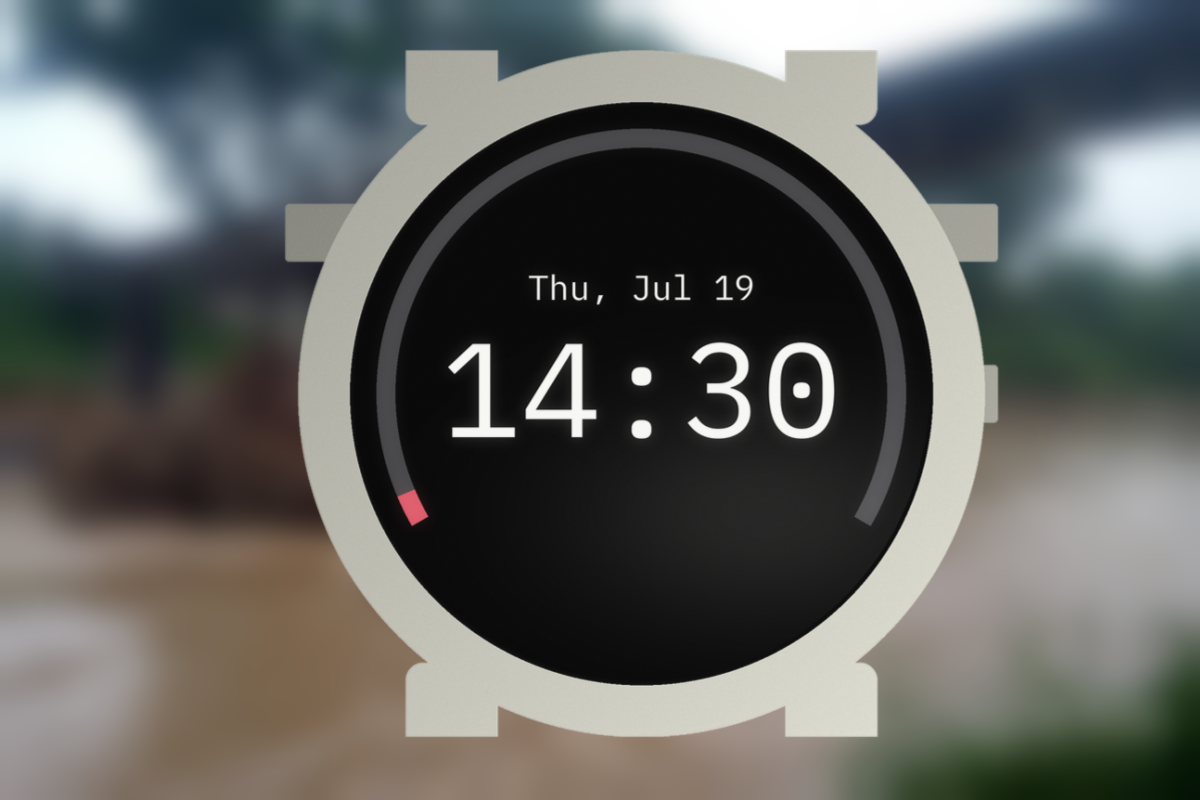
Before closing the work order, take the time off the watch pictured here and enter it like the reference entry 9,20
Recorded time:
14,30
